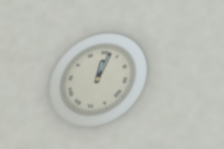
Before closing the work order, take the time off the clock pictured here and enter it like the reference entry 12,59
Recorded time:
12,02
